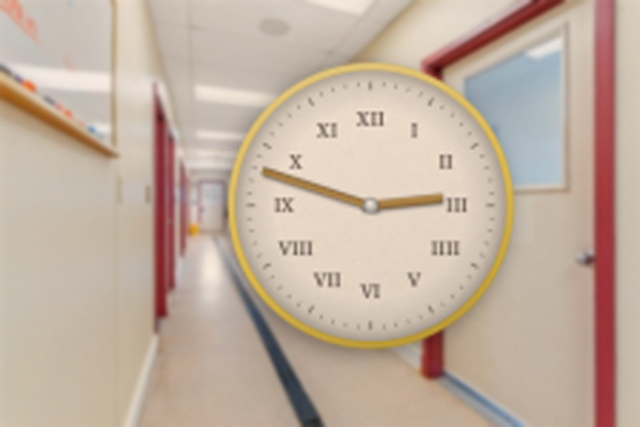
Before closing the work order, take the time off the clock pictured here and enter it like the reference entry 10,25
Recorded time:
2,48
